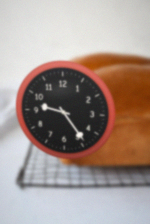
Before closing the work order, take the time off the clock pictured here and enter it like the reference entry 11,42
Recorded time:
9,24
